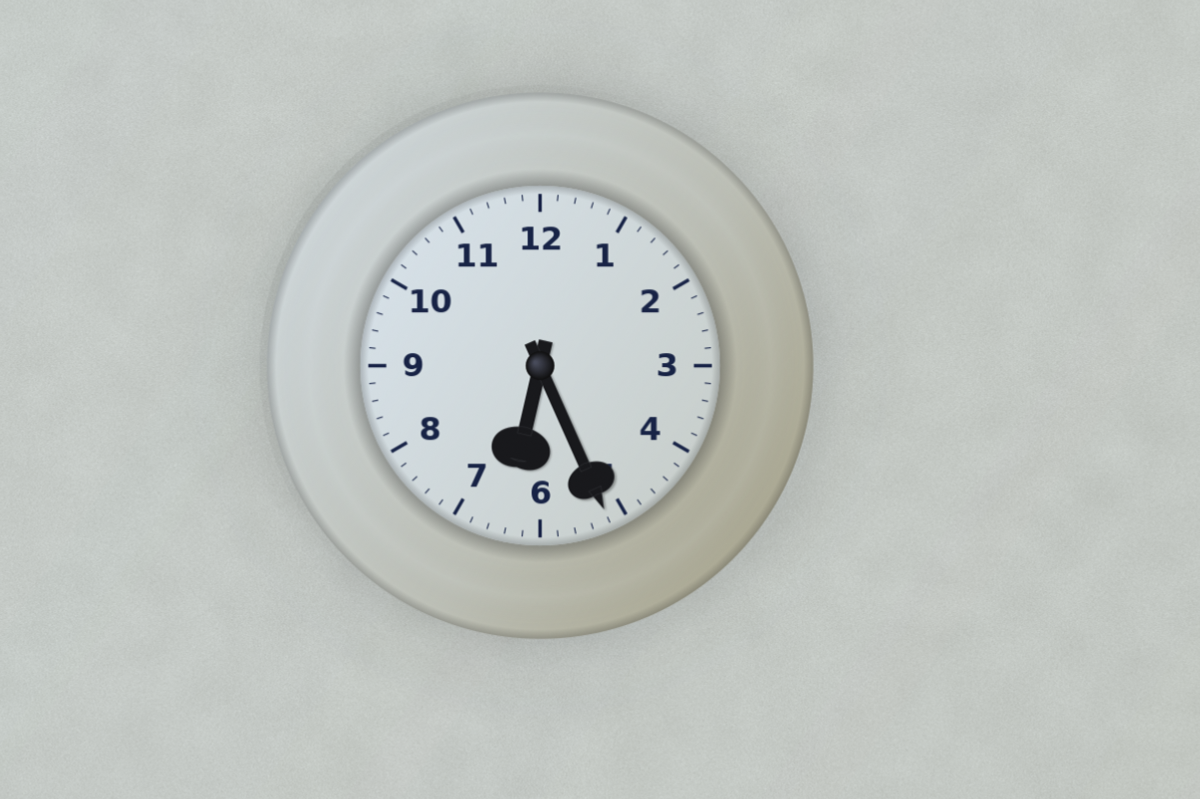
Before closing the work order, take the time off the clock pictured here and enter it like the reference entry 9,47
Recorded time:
6,26
